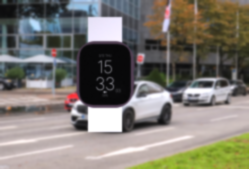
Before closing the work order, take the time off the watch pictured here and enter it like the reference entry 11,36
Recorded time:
15,33
